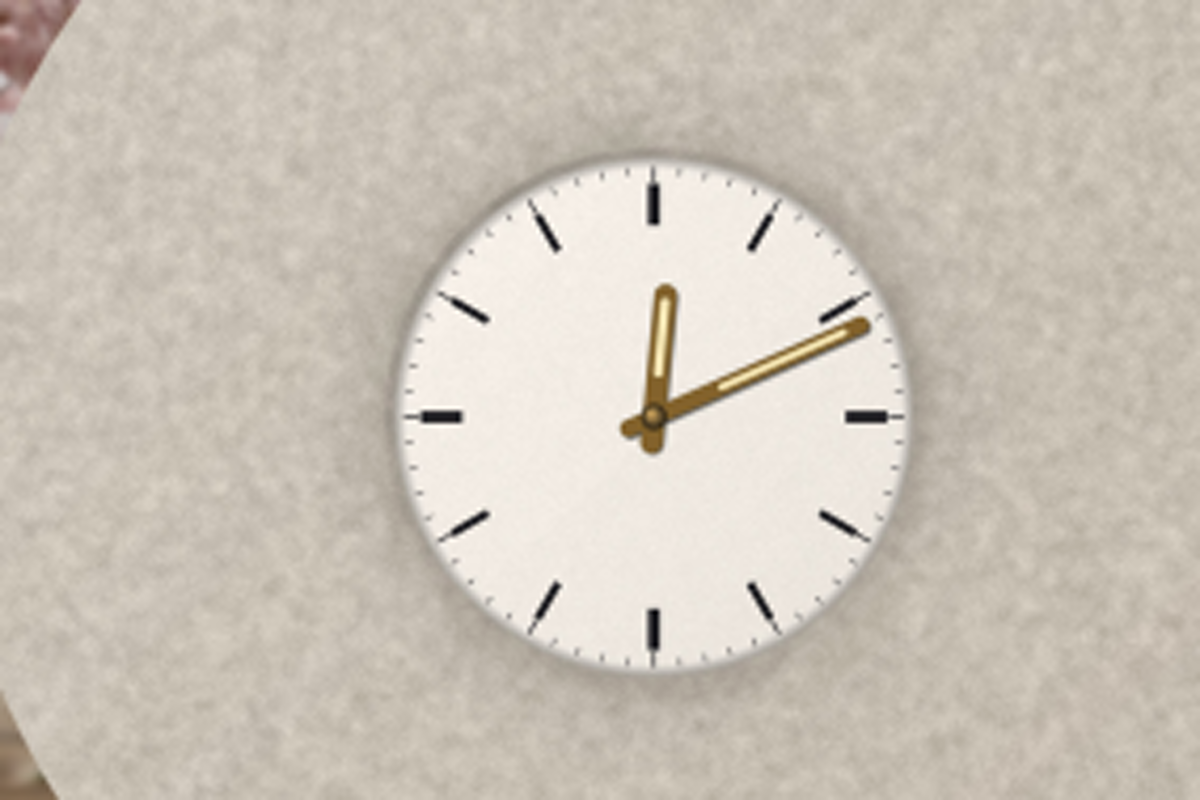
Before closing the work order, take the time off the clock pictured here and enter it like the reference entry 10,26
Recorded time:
12,11
